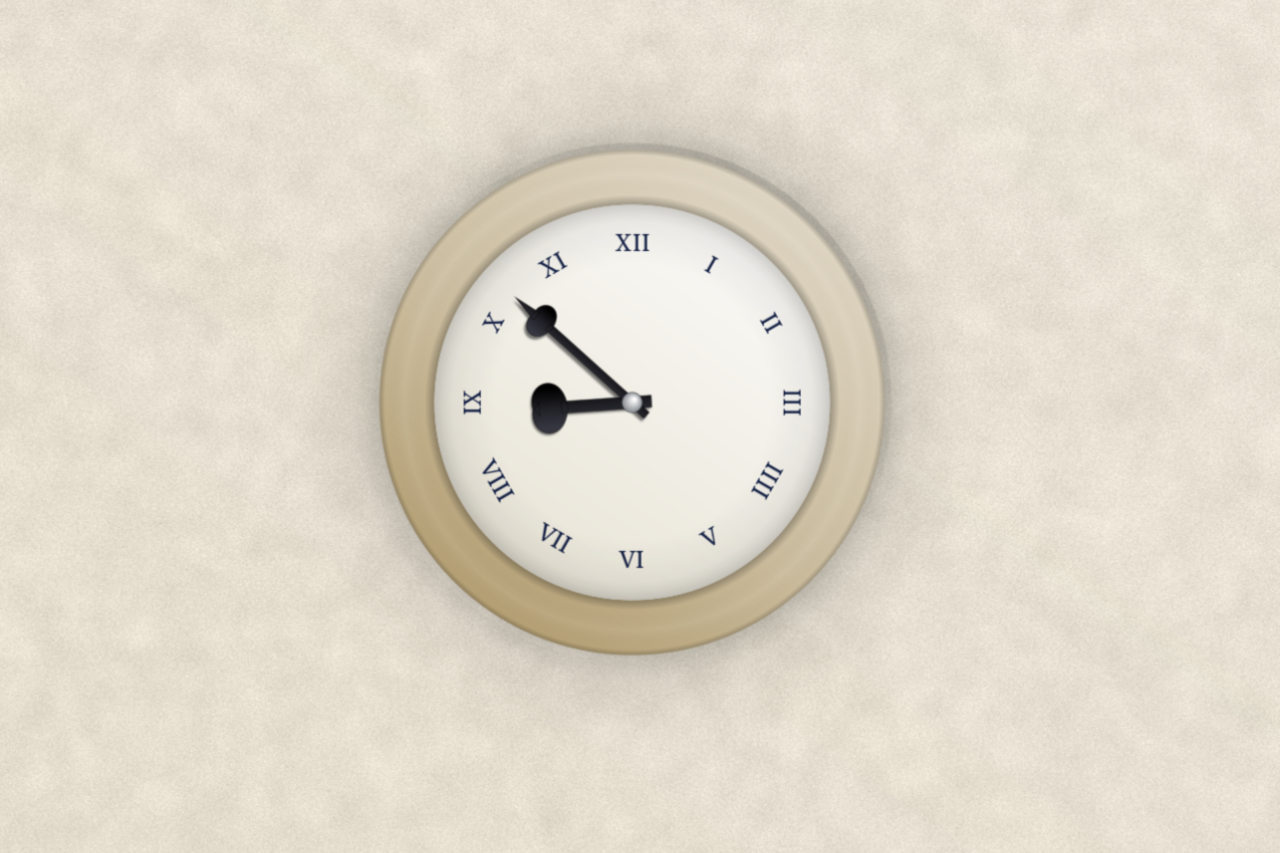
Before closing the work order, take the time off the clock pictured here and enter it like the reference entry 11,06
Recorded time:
8,52
